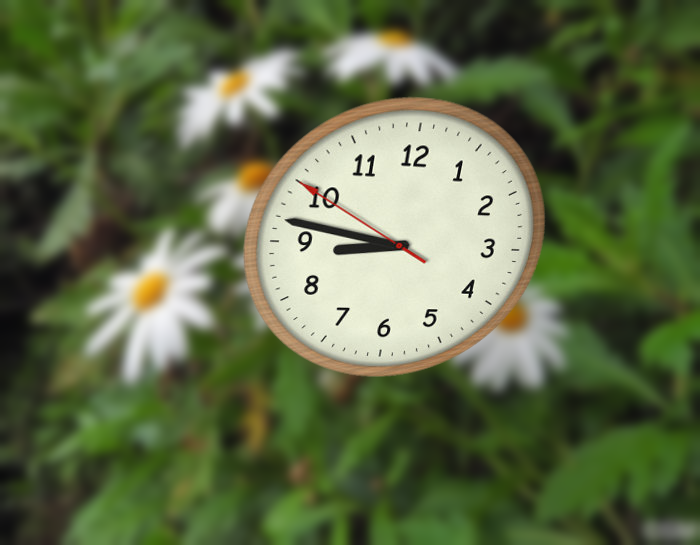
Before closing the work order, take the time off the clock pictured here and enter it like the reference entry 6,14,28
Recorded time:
8,46,50
